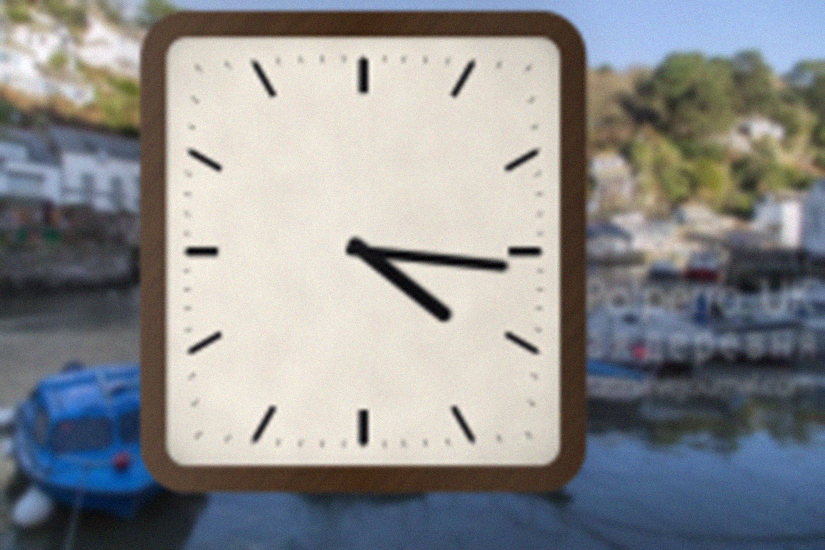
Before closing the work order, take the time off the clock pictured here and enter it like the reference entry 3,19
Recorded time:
4,16
